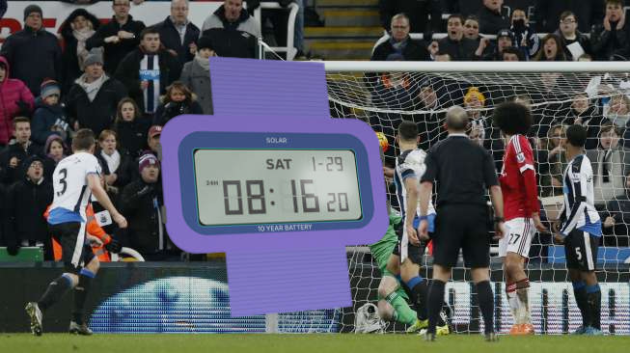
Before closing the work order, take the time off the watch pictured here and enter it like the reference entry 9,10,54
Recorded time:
8,16,20
